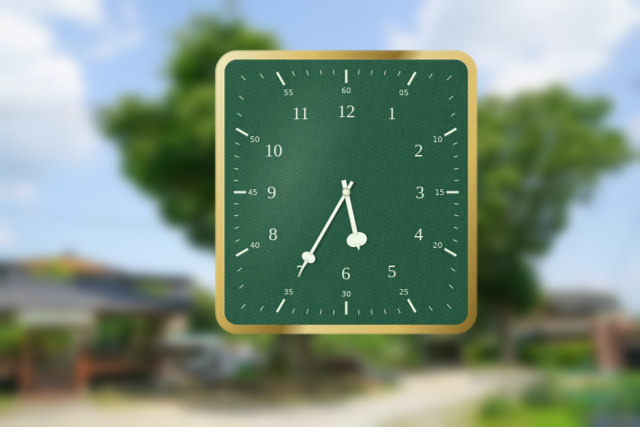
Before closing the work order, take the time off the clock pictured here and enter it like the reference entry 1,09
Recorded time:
5,35
